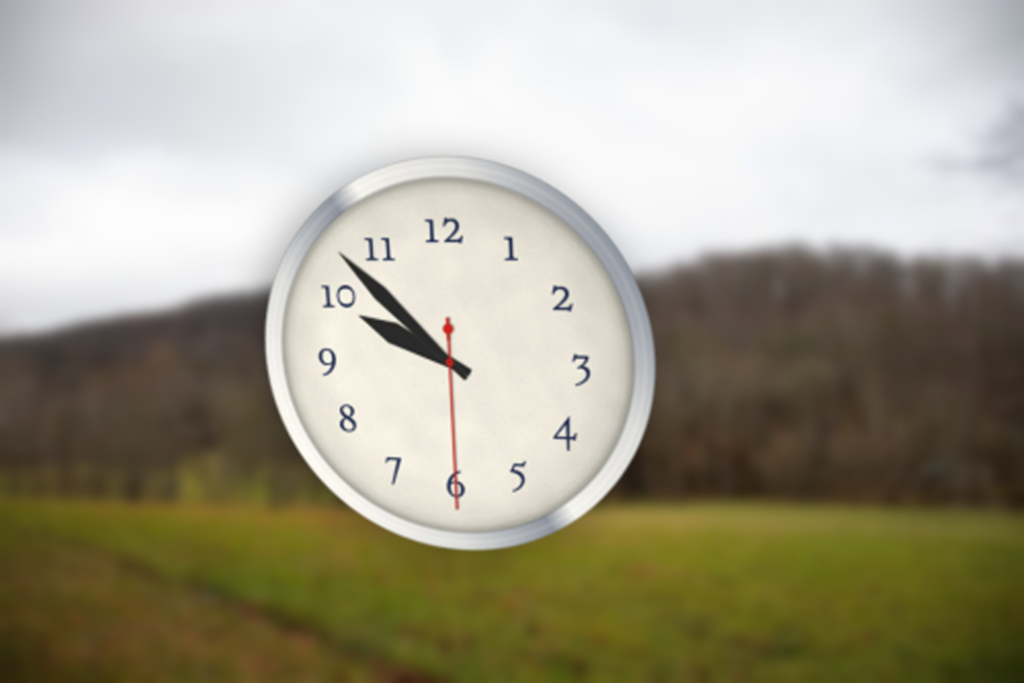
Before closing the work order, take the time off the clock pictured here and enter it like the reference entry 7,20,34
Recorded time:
9,52,30
